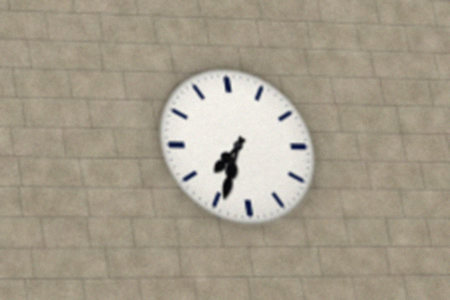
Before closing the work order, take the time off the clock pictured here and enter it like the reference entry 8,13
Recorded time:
7,34
